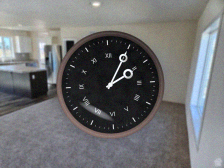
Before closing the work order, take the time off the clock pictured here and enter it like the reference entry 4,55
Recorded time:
2,05
